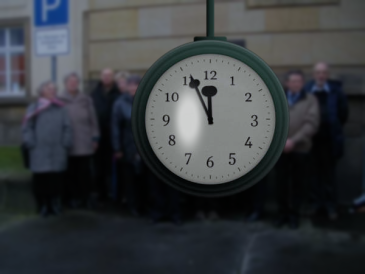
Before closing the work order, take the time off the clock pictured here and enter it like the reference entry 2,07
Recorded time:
11,56
